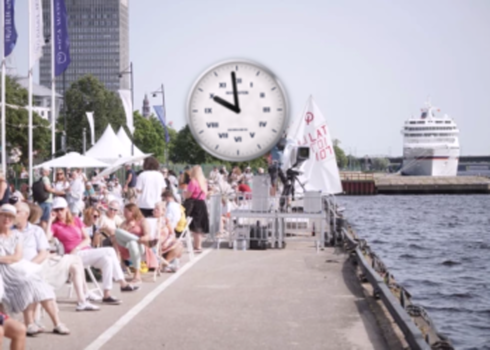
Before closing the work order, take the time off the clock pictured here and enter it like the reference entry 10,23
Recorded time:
9,59
